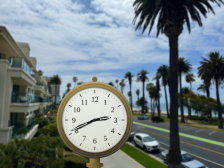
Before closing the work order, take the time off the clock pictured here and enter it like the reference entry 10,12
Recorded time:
2,41
